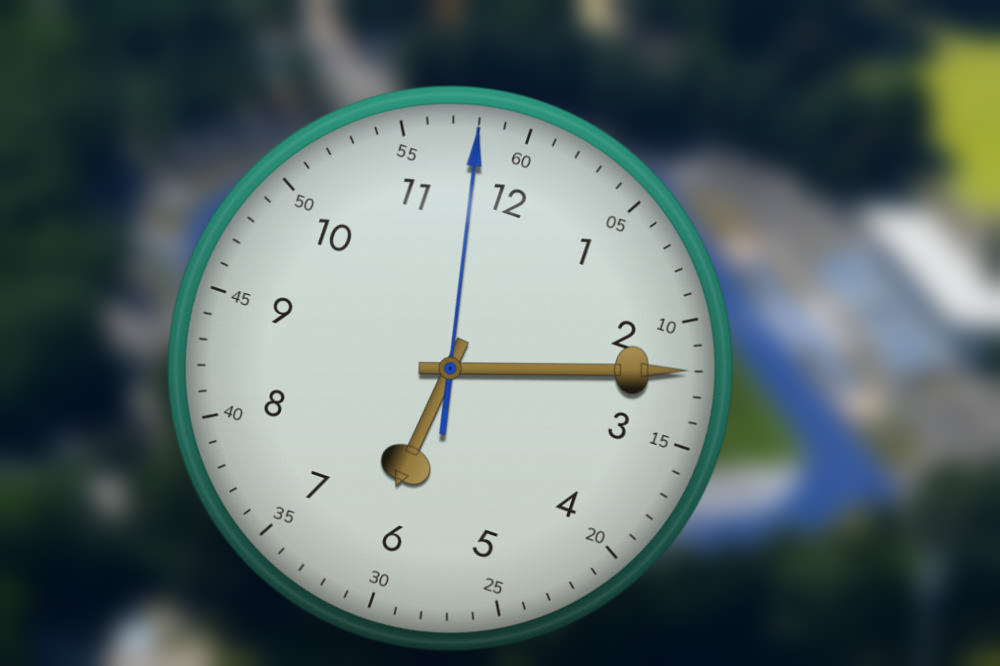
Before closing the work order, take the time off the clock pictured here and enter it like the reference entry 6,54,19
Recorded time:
6,11,58
